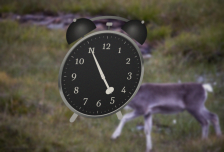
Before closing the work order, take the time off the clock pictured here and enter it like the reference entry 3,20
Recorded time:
4,55
